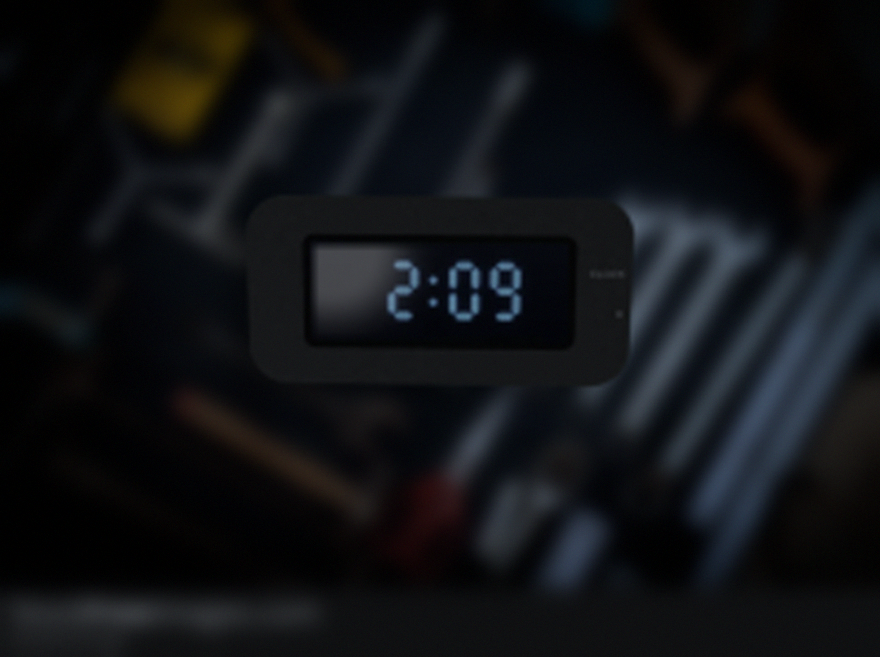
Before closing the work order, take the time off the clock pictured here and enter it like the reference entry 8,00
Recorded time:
2,09
